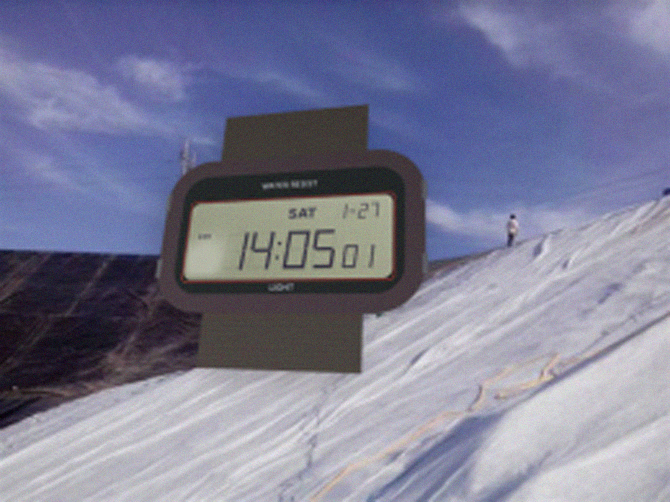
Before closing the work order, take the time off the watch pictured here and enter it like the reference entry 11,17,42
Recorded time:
14,05,01
